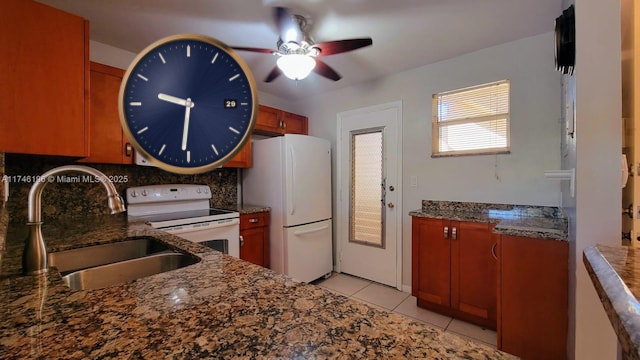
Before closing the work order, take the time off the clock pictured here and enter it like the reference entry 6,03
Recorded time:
9,31
